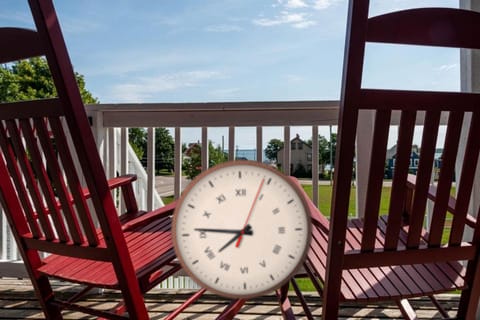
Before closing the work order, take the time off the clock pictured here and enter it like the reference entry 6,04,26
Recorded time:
7,46,04
